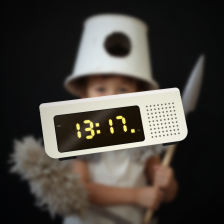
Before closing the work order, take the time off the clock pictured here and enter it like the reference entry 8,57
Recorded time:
13,17
